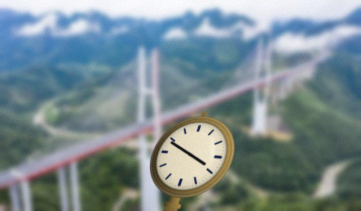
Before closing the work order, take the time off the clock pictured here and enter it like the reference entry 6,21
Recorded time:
3,49
